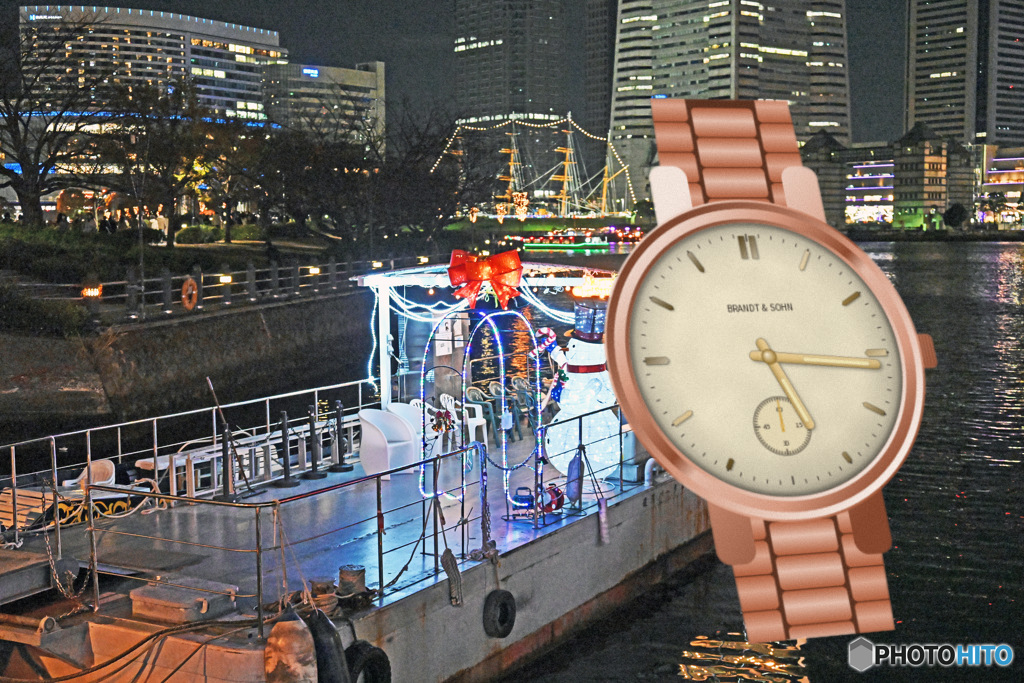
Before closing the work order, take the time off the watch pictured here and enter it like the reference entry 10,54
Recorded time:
5,16
